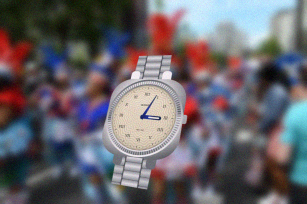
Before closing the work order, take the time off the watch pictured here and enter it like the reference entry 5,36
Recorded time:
3,04
